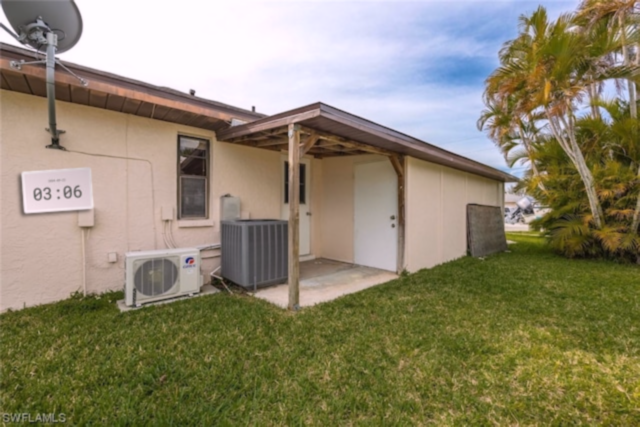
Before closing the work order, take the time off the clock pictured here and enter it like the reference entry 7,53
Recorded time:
3,06
